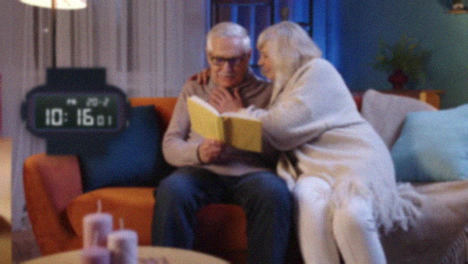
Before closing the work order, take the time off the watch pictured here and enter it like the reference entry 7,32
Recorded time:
10,16
